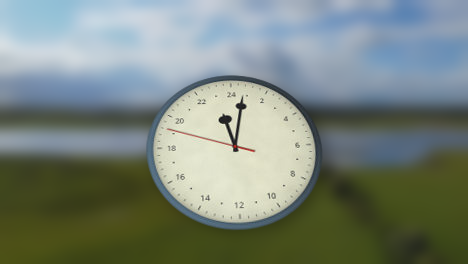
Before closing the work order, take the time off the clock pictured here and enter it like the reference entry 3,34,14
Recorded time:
23,01,48
